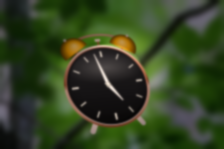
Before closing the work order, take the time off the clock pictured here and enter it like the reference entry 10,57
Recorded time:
4,58
